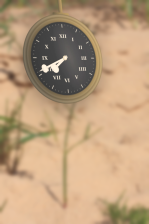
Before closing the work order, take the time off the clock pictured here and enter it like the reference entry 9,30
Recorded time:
7,41
